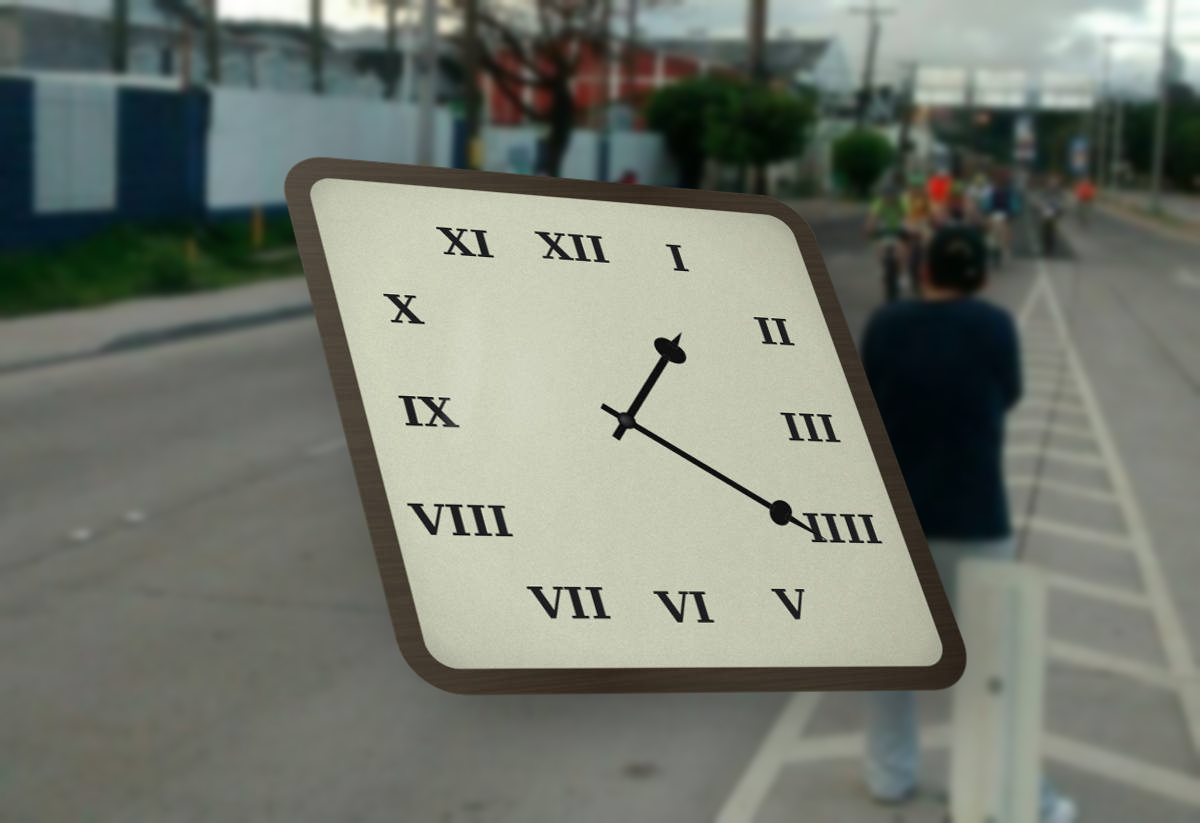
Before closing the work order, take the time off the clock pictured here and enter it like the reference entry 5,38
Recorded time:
1,21
